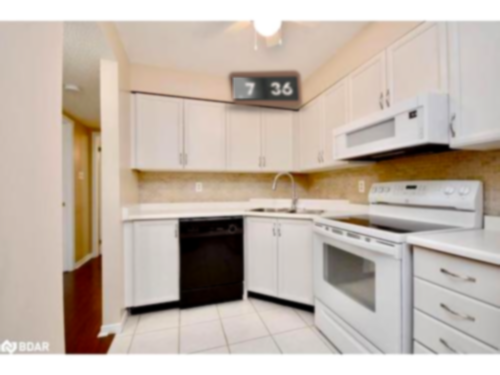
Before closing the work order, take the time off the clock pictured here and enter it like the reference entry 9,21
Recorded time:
7,36
